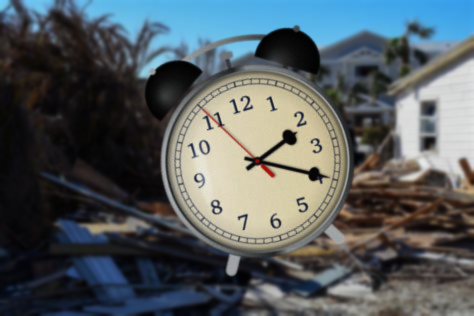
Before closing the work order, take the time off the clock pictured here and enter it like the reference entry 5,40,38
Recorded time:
2,19,55
